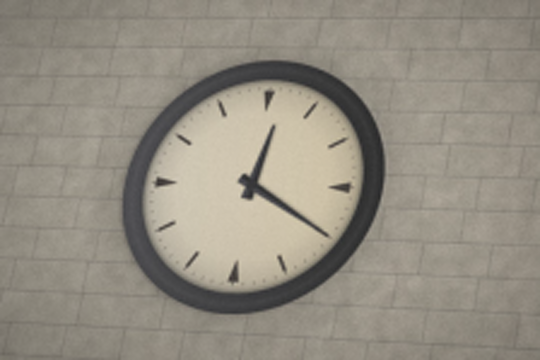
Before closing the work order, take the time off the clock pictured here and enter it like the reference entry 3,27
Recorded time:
12,20
